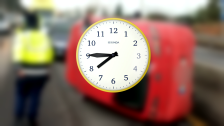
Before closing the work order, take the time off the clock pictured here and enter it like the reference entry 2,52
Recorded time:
7,45
